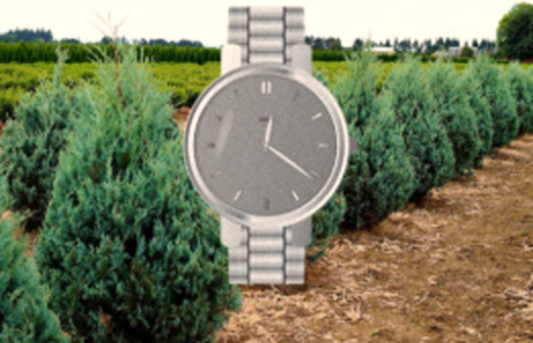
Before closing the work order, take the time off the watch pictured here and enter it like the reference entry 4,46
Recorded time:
12,21
